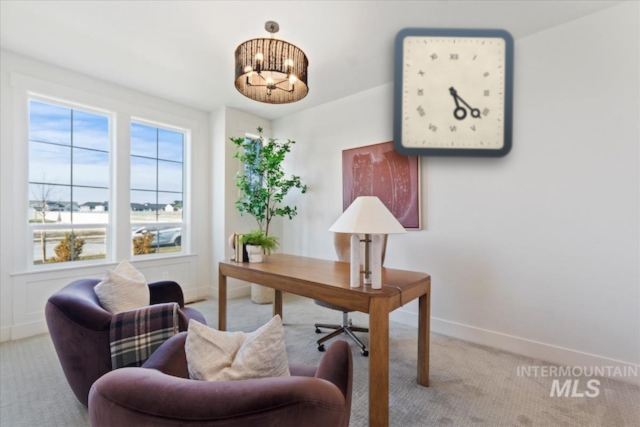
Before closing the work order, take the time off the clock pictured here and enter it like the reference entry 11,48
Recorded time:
5,22
